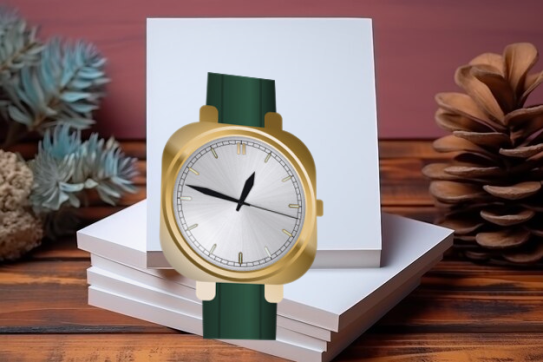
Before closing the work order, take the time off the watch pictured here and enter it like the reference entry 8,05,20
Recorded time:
12,47,17
